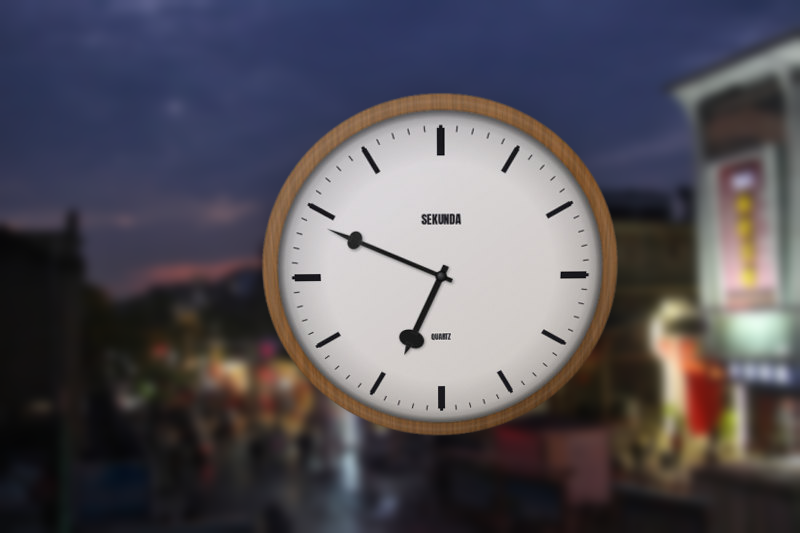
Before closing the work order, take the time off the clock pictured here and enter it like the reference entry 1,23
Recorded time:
6,49
